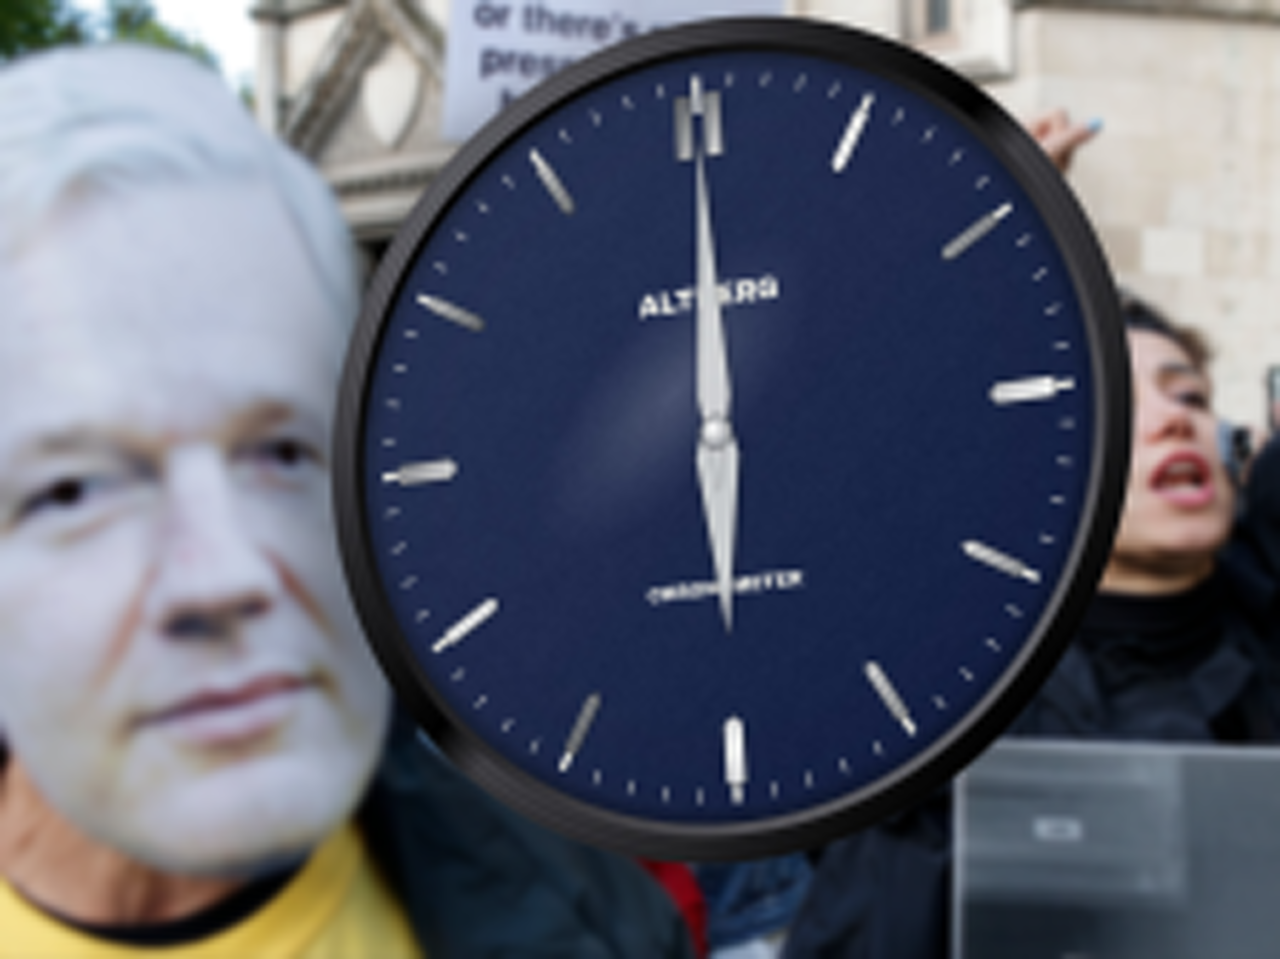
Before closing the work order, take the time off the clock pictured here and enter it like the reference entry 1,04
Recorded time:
6,00
